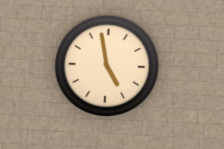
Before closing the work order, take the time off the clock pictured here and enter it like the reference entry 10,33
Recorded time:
4,58
